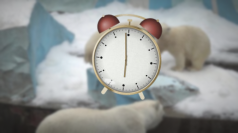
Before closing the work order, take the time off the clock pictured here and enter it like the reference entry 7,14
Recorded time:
5,59
